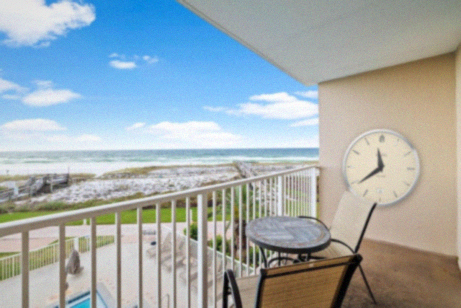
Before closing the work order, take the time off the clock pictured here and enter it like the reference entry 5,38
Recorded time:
11,39
